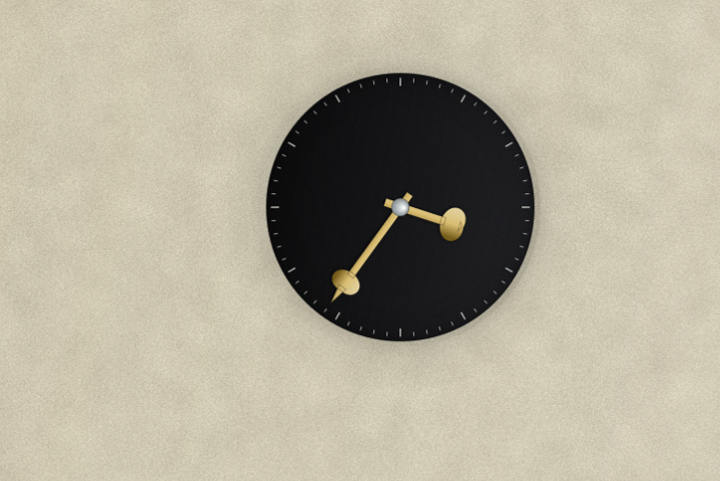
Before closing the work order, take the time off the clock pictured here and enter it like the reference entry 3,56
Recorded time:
3,36
